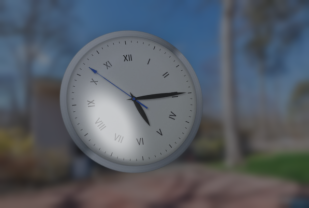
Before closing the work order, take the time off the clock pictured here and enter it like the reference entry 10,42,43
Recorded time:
5,14,52
